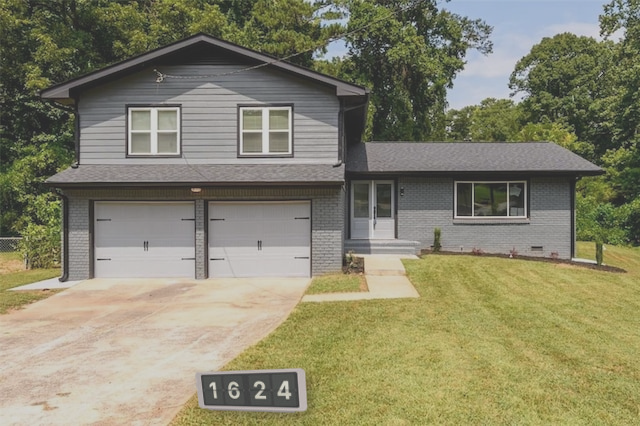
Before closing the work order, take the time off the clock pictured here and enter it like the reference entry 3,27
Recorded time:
16,24
